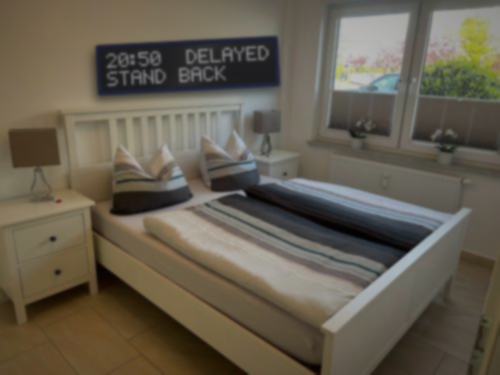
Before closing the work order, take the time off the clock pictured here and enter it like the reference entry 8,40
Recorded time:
20,50
